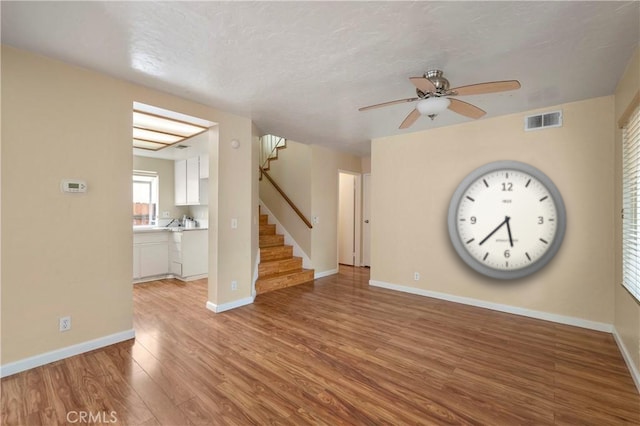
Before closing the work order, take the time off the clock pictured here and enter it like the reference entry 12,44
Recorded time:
5,38
